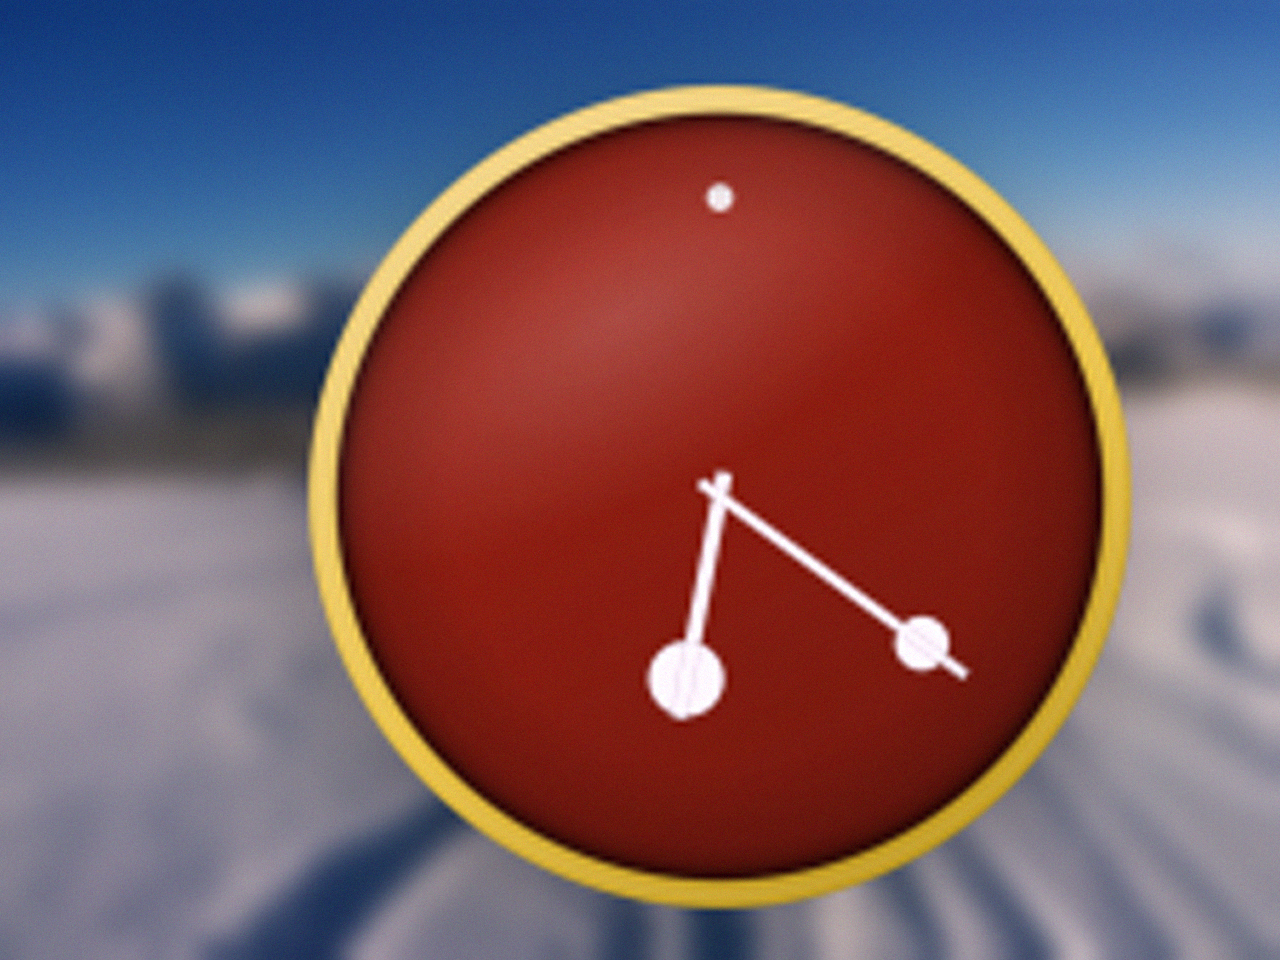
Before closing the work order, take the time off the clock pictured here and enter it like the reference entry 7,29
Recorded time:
6,21
